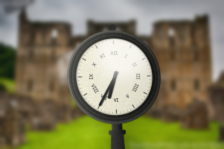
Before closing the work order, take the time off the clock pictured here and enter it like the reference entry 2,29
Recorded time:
6,35
